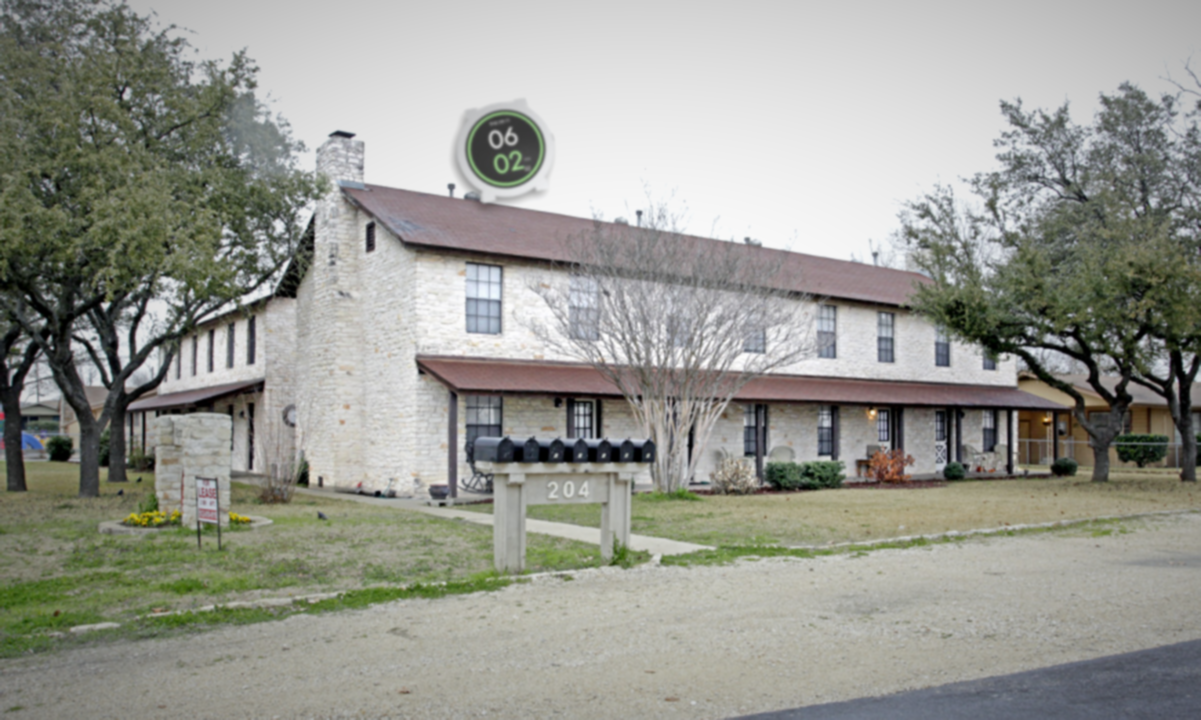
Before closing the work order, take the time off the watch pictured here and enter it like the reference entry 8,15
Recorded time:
6,02
